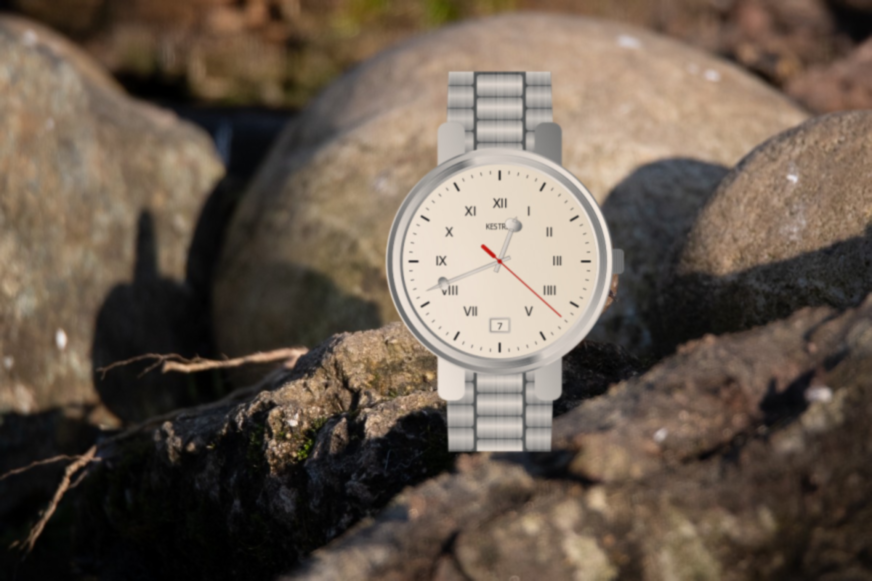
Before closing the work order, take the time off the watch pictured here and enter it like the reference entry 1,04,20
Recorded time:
12,41,22
